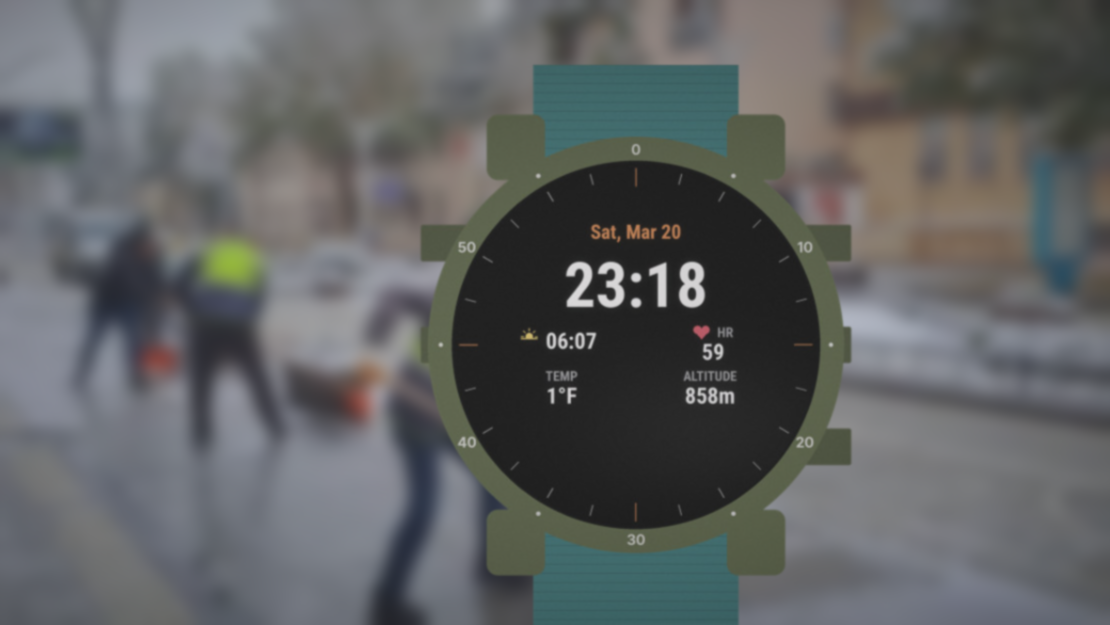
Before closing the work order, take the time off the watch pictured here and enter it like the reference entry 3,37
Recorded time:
23,18
